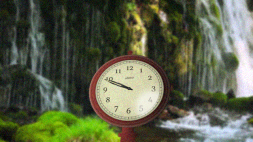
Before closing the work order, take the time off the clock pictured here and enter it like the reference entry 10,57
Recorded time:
9,49
